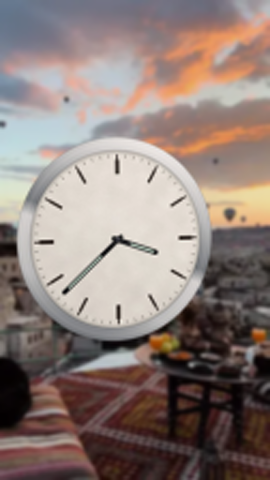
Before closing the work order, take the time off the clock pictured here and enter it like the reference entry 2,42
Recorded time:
3,38
